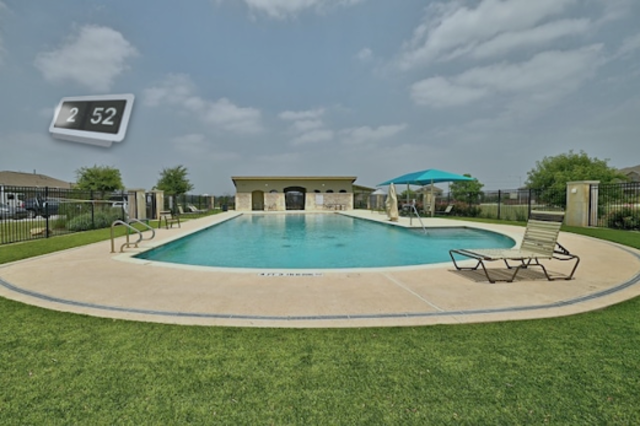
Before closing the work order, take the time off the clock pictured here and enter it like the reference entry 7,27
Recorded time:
2,52
